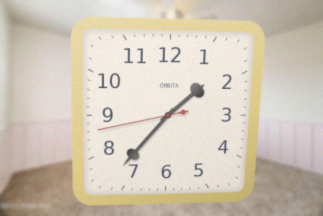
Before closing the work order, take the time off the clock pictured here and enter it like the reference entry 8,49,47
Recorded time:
1,36,43
